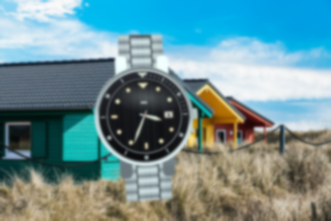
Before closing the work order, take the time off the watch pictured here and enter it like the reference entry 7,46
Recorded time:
3,34
